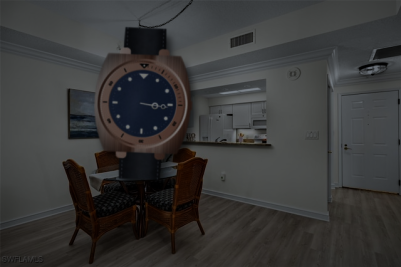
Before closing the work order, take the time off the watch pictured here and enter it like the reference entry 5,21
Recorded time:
3,16
